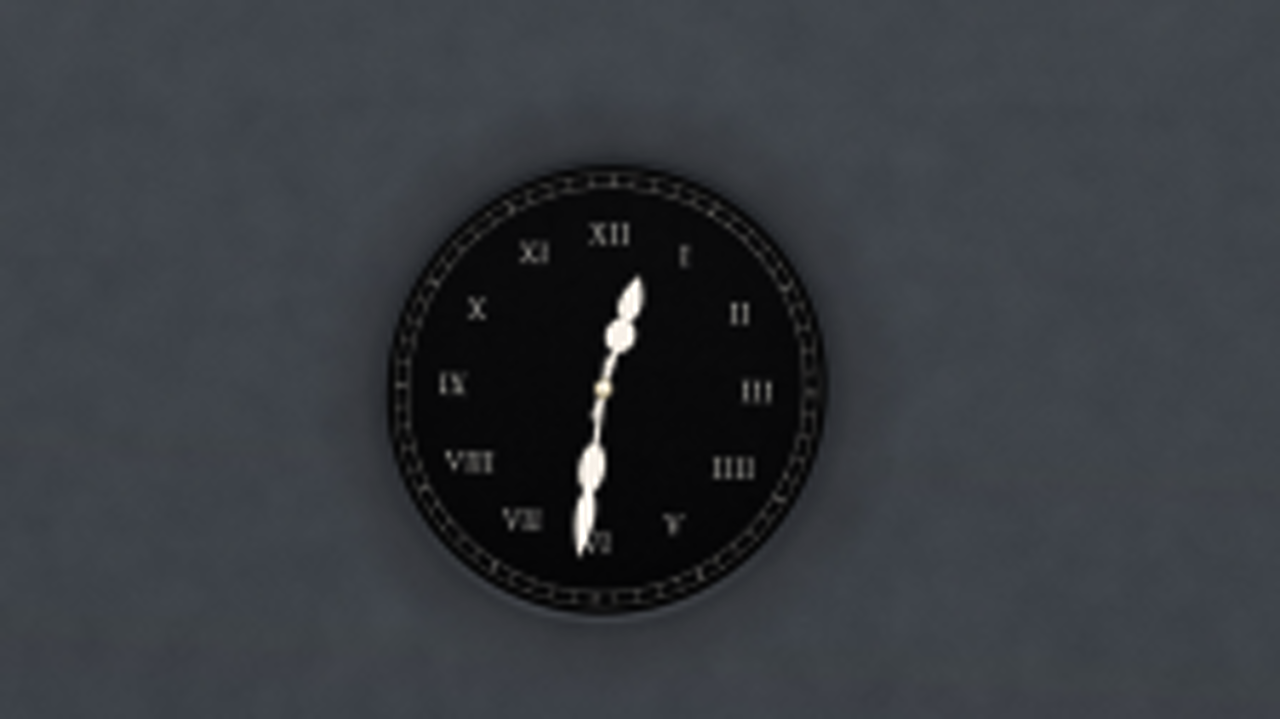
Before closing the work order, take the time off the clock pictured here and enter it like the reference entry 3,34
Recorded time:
12,31
